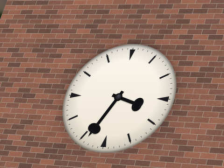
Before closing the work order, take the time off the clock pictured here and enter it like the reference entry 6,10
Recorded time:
3,34
